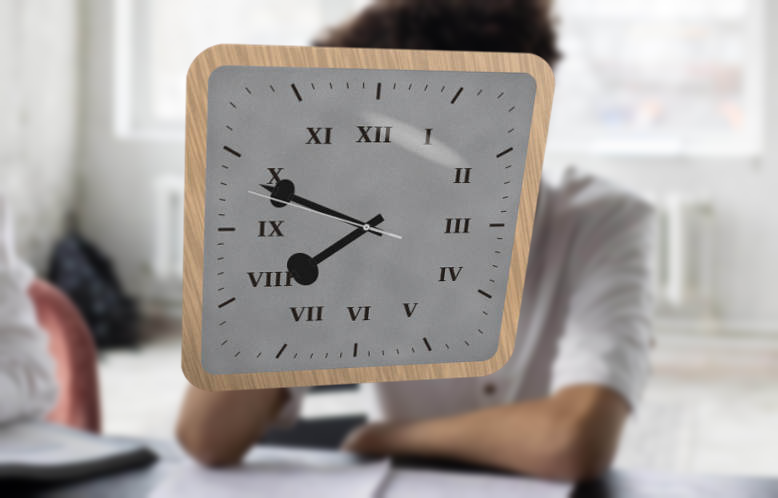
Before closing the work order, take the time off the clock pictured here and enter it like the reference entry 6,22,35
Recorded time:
7,48,48
